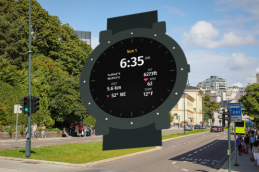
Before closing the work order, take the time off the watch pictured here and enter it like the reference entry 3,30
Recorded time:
6,35
